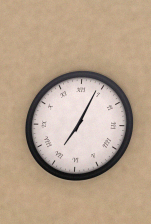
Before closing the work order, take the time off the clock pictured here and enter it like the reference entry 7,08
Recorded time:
7,04
